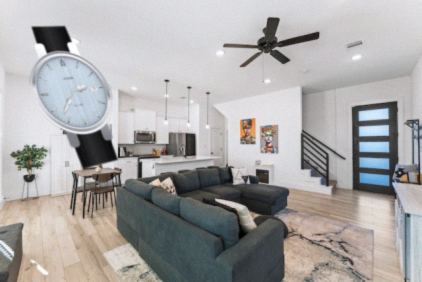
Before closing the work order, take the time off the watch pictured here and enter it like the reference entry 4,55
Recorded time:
2,37
